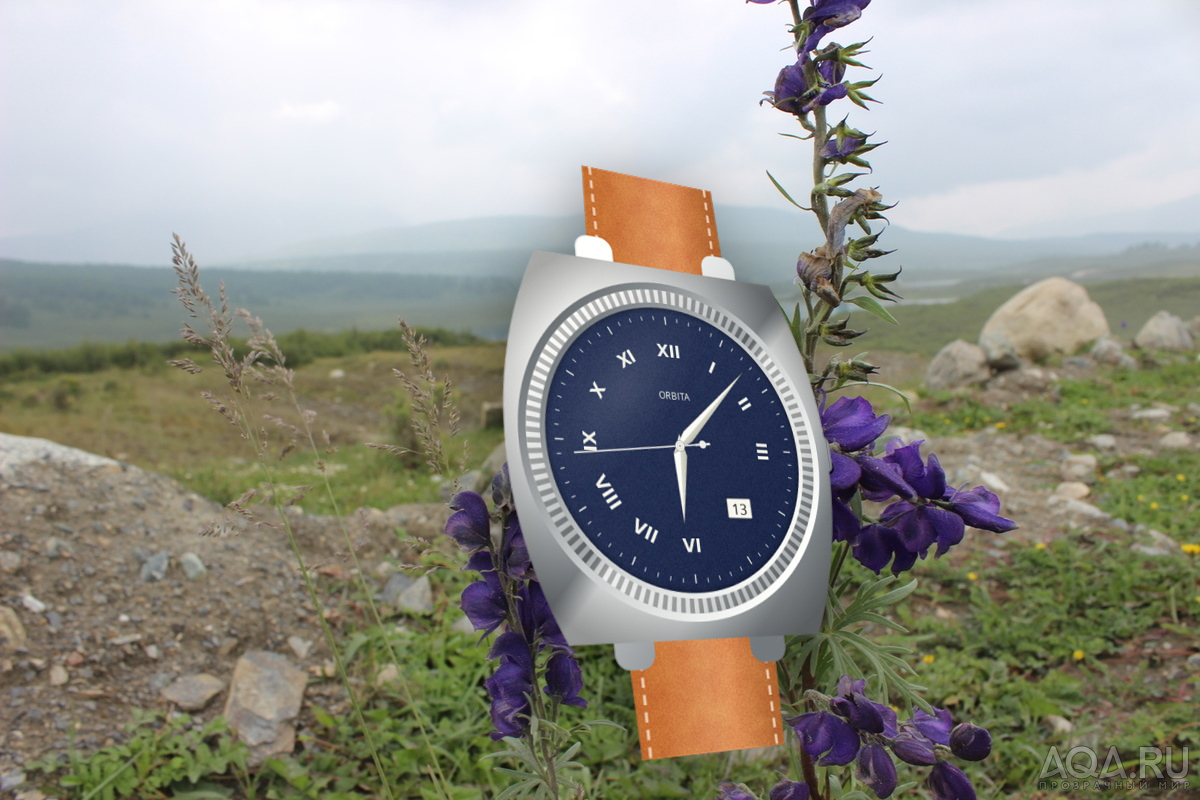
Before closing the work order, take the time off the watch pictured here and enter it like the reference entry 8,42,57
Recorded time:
6,07,44
